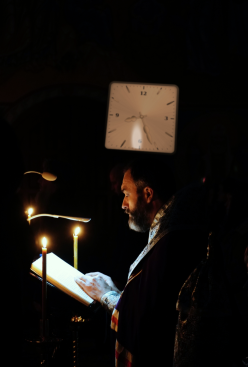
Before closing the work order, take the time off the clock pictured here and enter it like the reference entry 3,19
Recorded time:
8,26
